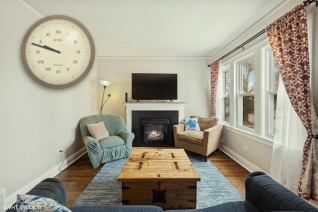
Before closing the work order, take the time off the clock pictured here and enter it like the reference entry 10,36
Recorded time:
9,48
